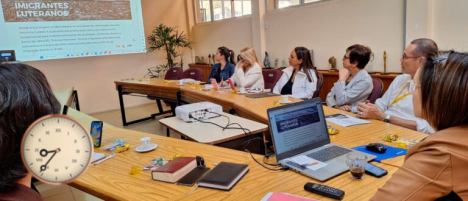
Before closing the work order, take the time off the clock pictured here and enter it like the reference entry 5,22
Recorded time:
8,36
